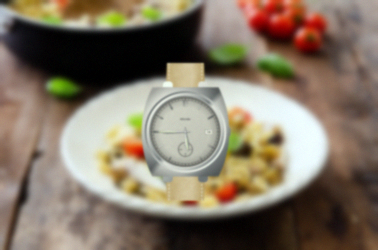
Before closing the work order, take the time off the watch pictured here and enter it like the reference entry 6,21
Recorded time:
5,45
